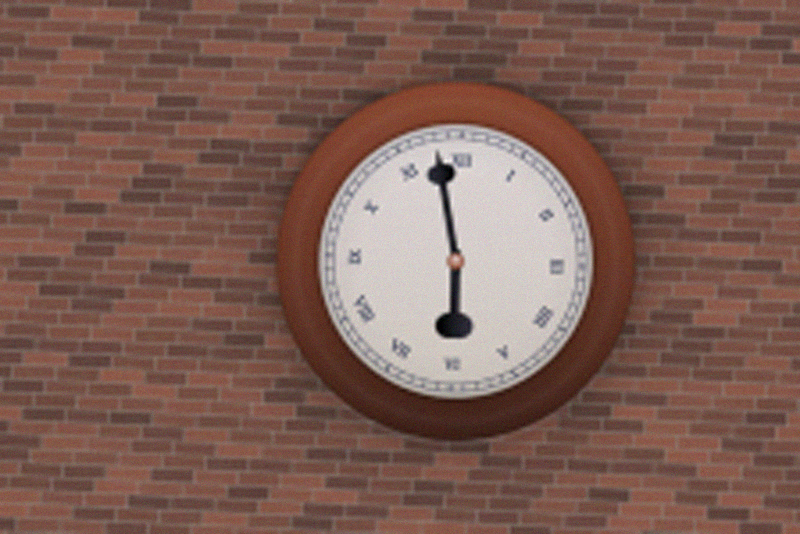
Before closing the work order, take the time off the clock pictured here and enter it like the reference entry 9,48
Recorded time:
5,58
